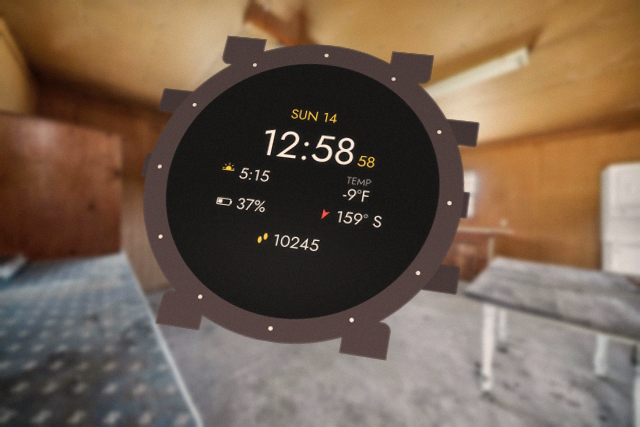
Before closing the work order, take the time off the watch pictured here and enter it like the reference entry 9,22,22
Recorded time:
12,58,58
